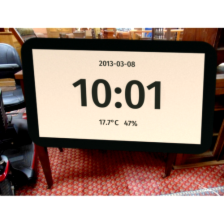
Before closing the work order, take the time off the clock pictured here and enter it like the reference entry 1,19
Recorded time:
10,01
